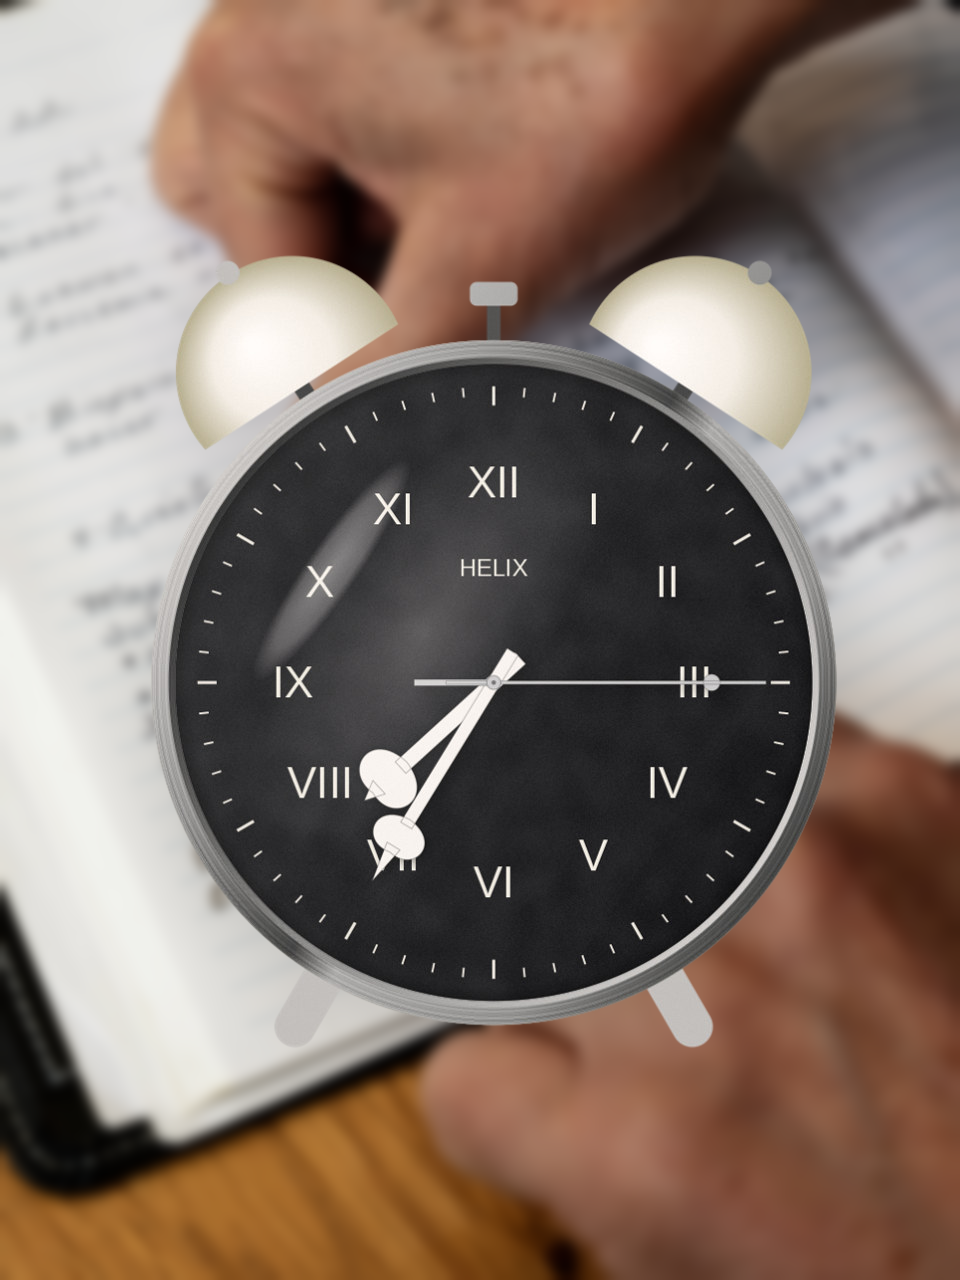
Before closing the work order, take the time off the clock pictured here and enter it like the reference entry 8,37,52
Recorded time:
7,35,15
